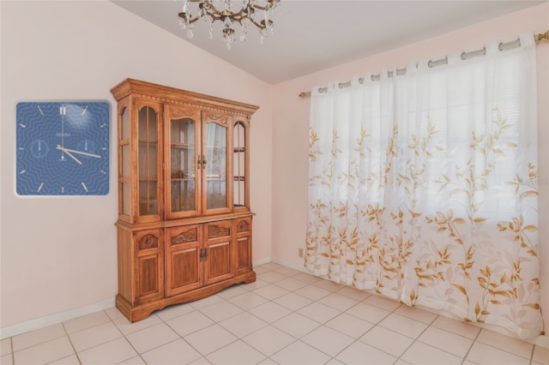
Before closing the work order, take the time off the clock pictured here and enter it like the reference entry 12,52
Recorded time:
4,17
